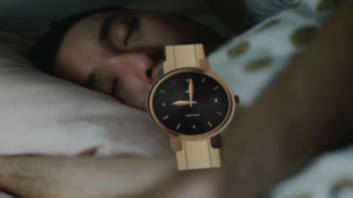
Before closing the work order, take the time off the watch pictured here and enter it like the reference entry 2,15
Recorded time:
9,01
